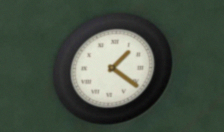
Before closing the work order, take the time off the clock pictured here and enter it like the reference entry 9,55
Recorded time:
1,21
